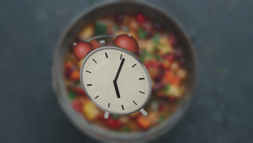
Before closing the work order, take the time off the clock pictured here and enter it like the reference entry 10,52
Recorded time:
6,06
